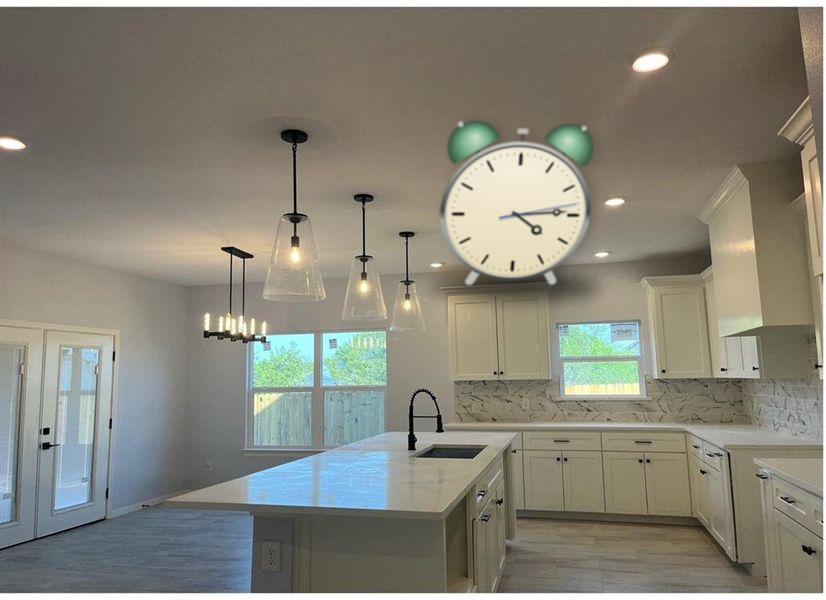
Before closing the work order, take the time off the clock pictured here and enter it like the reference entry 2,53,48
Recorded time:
4,14,13
